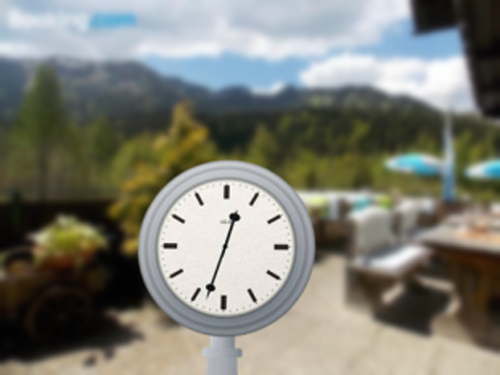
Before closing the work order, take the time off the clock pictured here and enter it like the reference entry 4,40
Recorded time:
12,33
